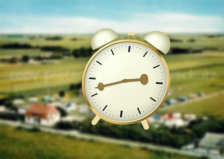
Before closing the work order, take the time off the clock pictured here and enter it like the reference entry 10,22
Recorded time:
2,42
